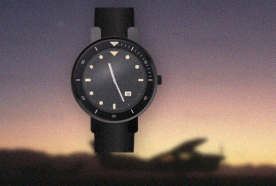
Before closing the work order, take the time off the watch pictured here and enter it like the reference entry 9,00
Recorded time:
11,26
